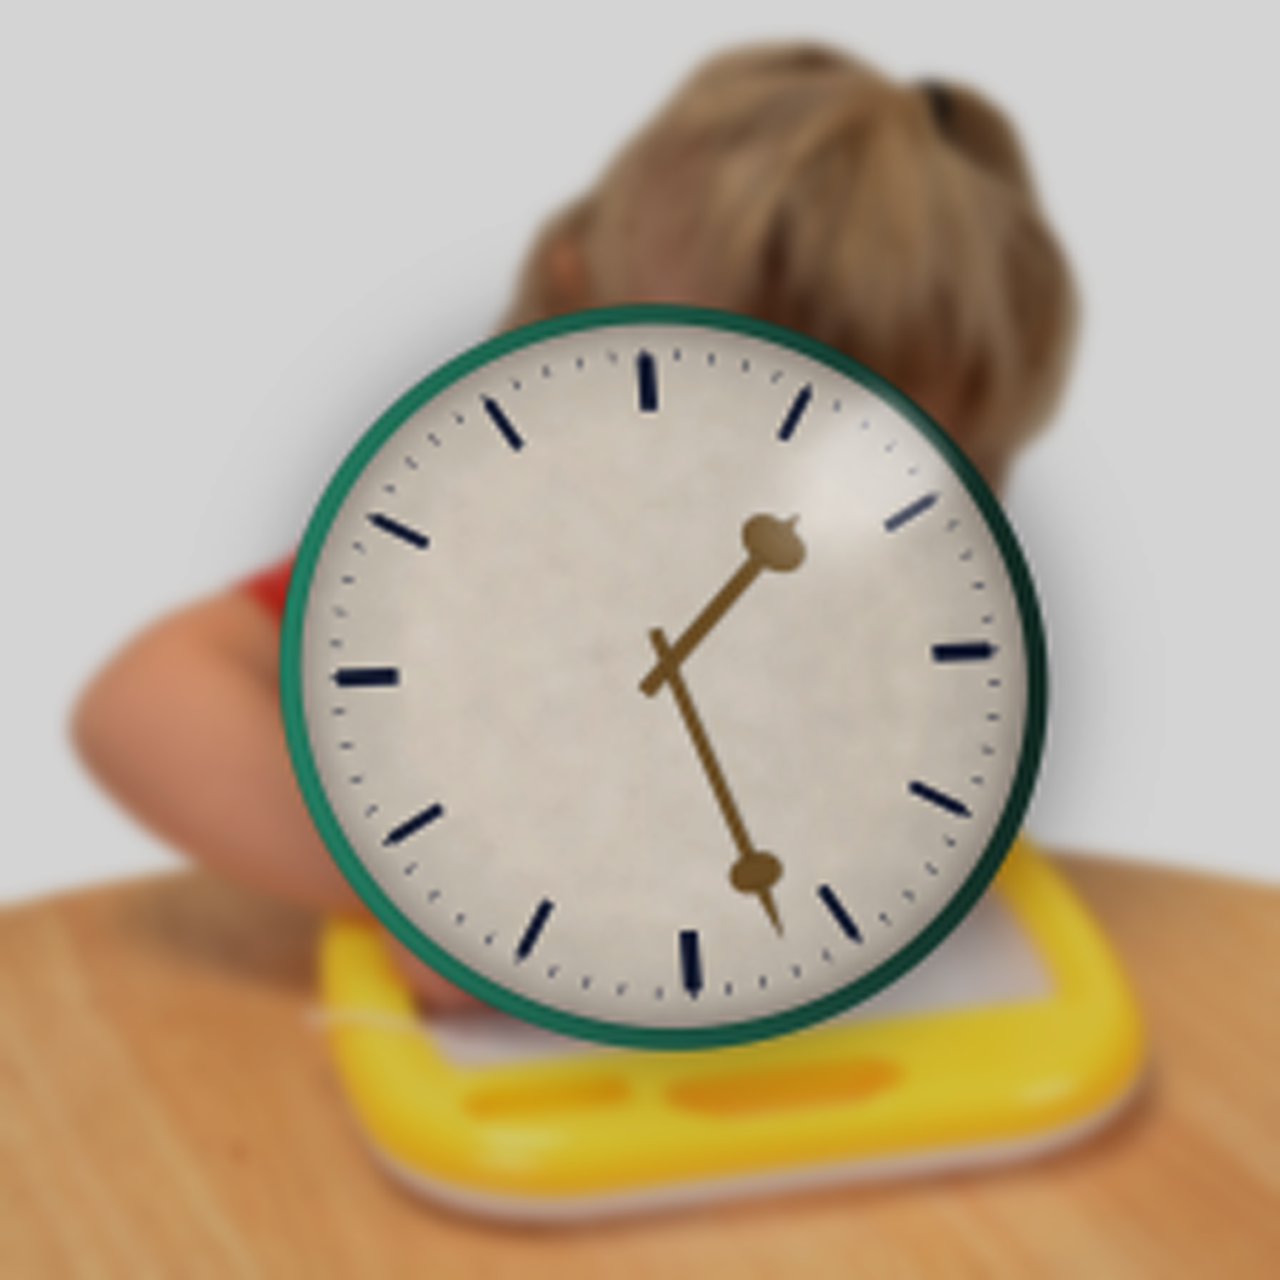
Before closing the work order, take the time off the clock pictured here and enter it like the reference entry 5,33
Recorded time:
1,27
